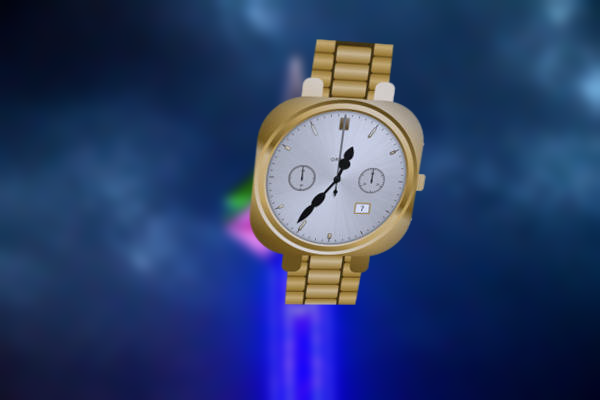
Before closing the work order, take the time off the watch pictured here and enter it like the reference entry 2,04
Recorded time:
12,36
